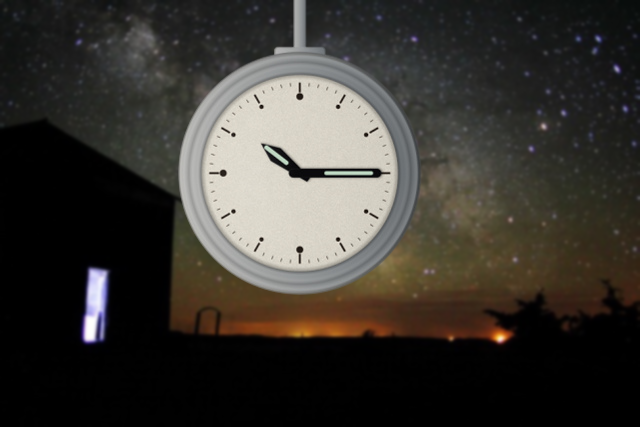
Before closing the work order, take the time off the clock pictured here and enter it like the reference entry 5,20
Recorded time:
10,15
